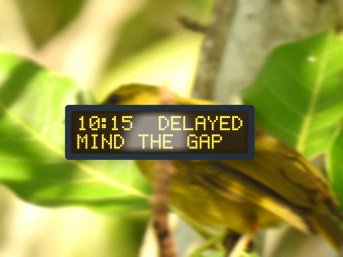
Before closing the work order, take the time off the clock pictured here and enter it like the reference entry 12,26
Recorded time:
10,15
